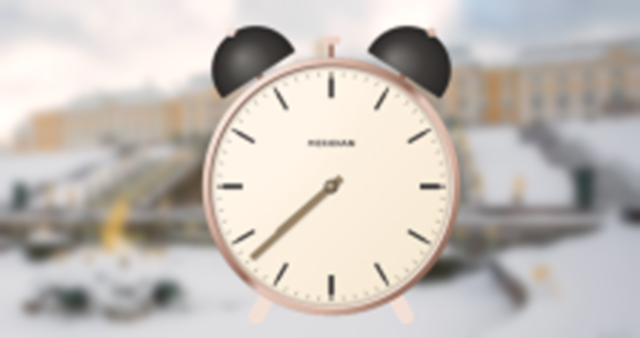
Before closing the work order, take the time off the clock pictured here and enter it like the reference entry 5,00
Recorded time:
7,38
